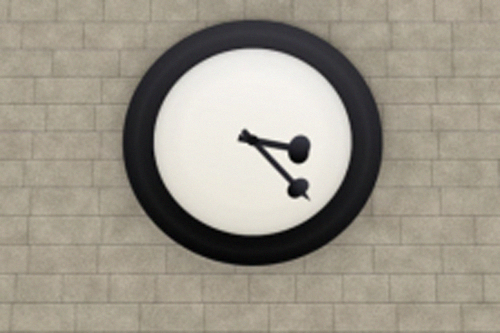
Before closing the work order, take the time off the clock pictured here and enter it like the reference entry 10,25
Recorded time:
3,23
